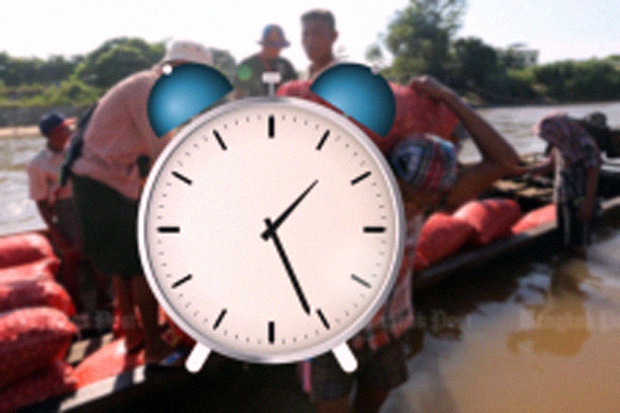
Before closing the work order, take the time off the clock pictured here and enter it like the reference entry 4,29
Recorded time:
1,26
